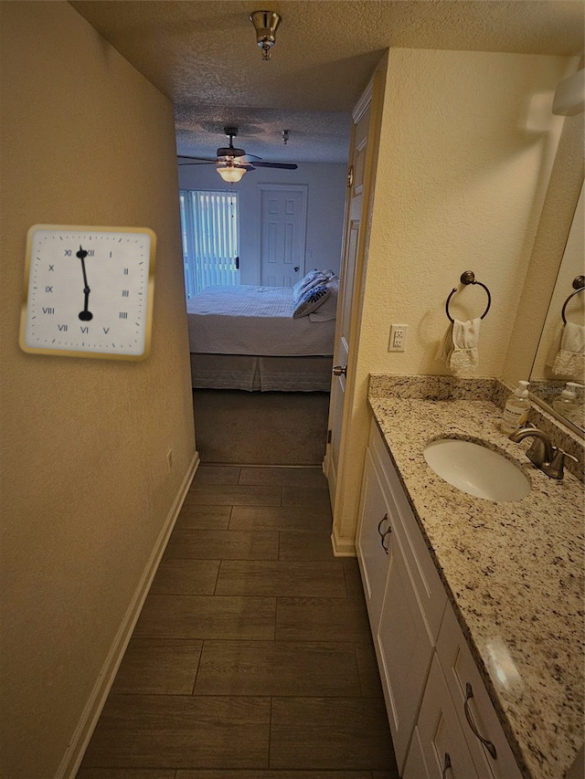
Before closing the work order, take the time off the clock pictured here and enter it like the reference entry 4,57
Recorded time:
5,58
